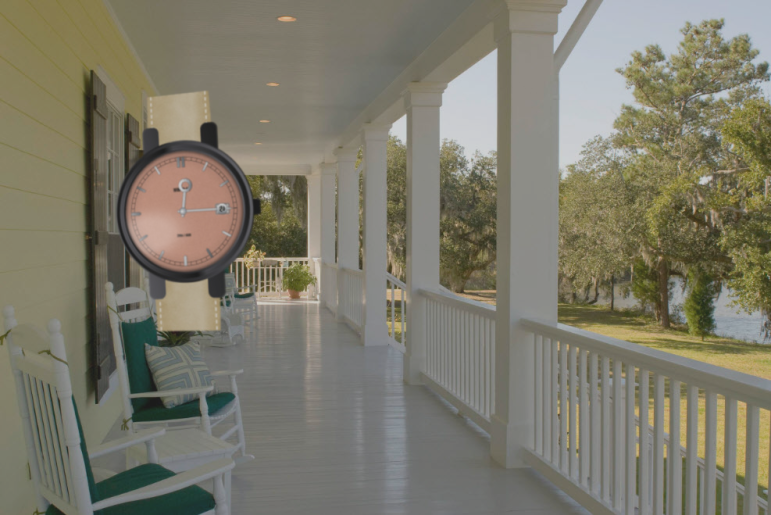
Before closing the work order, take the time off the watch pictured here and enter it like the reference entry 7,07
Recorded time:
12,15
